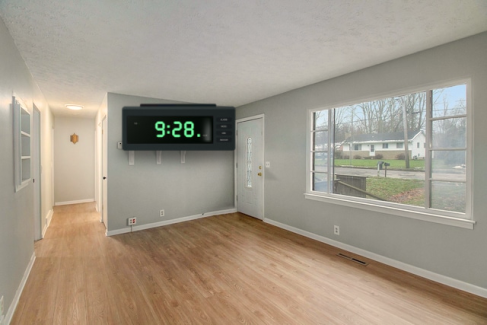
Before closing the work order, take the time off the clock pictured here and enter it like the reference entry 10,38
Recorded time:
9,28
